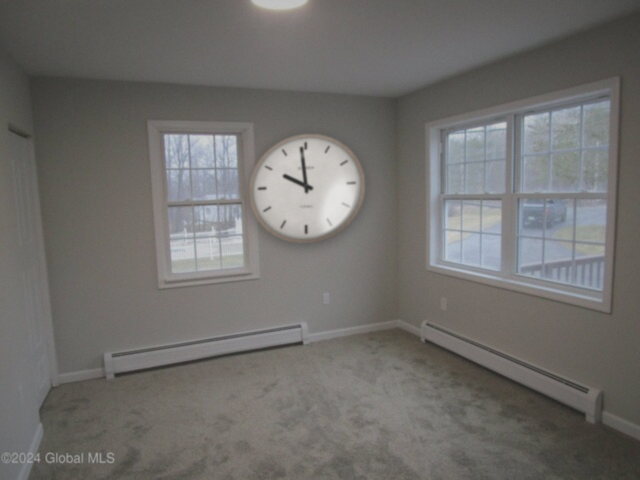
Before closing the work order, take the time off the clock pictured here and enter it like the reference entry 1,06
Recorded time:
9,59
